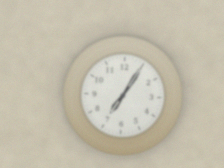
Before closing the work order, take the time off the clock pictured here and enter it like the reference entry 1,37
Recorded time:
7,05
